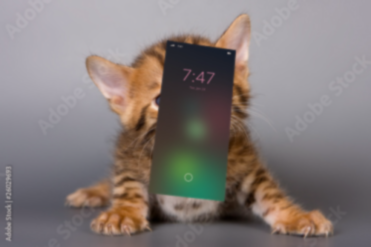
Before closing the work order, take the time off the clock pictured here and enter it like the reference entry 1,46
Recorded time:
7,47
